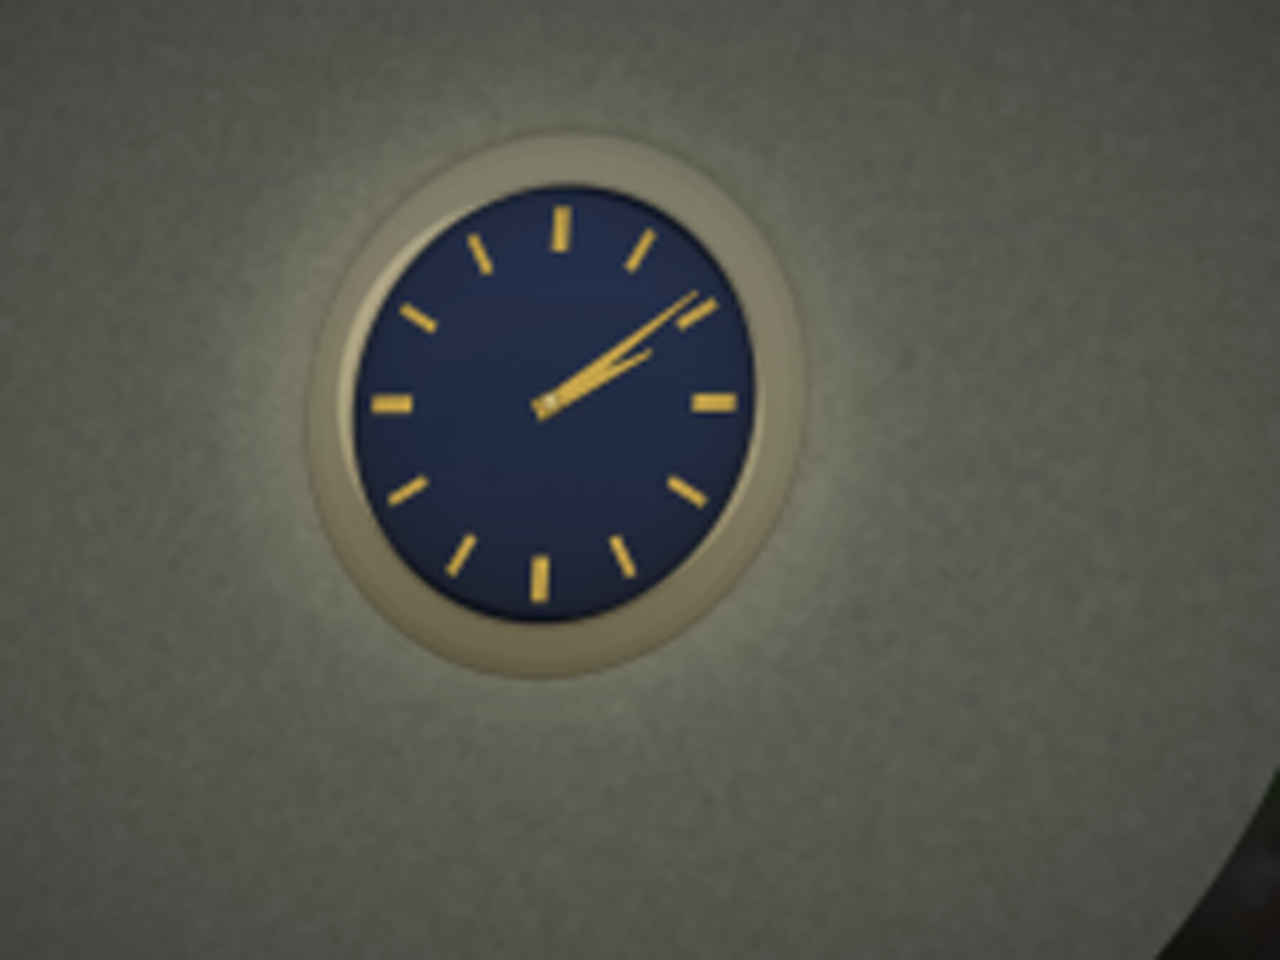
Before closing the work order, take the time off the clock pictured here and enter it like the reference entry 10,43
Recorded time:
2,09
